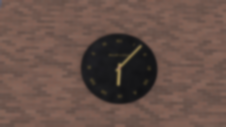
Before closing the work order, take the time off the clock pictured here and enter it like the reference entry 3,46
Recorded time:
6,07
